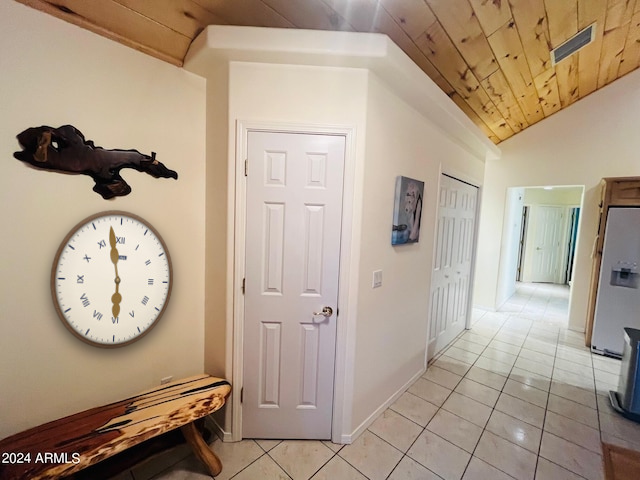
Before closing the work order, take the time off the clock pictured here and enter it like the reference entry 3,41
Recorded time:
5,58
